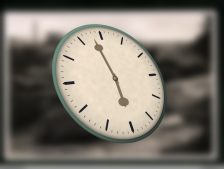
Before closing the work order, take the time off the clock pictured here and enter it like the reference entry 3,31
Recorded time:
5,58
